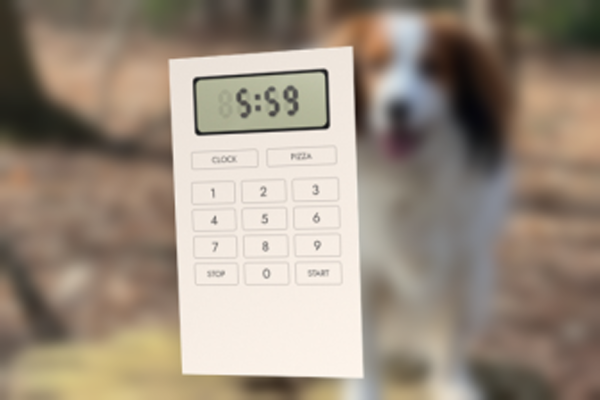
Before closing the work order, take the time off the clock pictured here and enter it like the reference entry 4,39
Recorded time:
5,59
